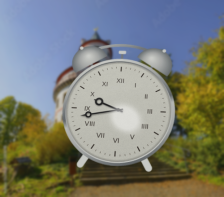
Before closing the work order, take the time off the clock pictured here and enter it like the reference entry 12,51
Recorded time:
9,43
